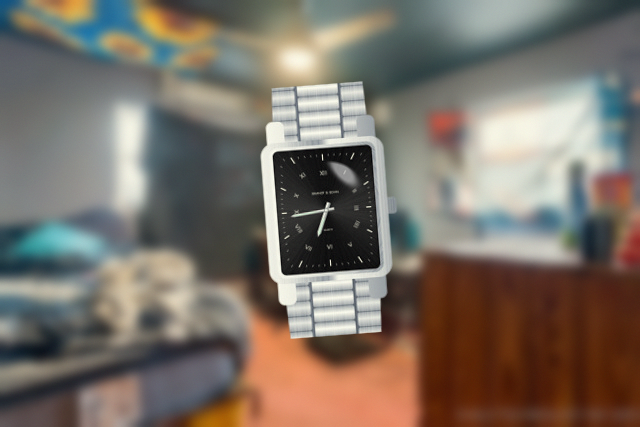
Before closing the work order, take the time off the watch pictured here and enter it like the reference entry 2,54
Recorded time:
6,44
